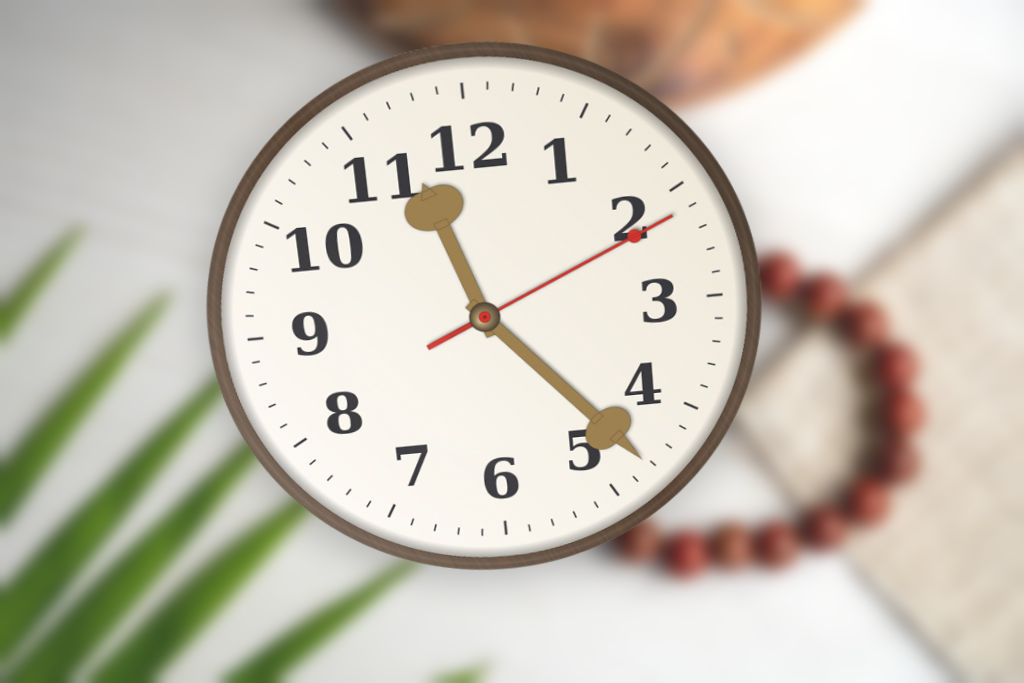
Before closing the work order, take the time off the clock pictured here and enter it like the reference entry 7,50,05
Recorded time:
11,23,11
